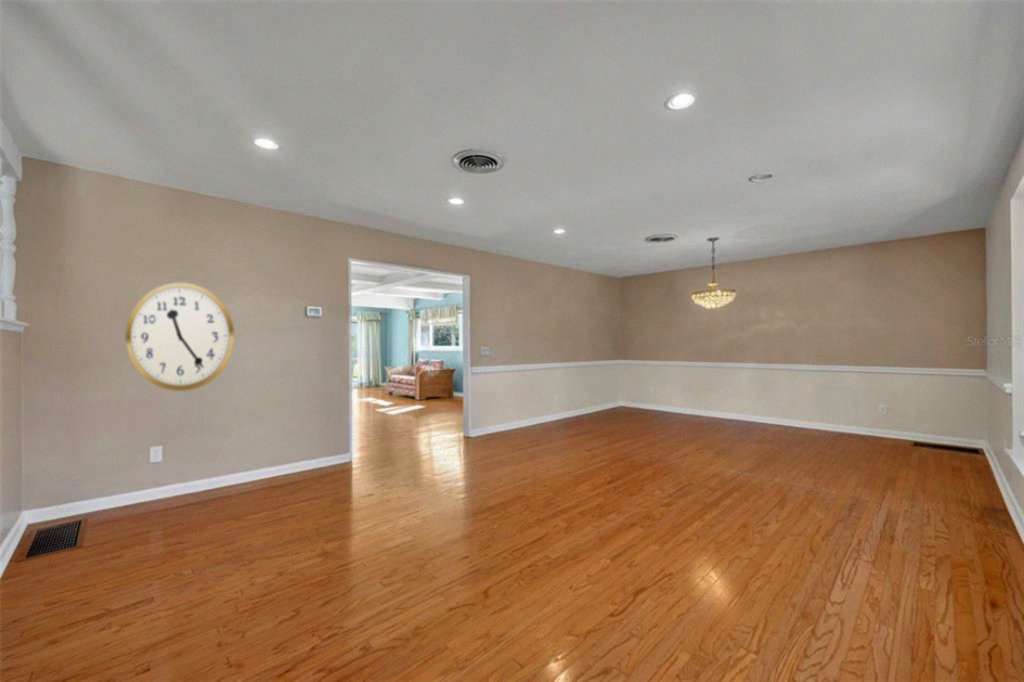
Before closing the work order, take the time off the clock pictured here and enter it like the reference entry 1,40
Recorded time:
11,24
